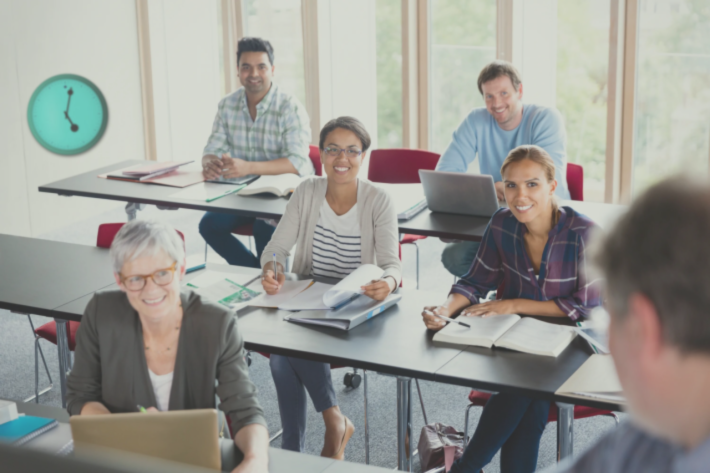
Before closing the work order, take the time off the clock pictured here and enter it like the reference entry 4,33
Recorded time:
5,02
